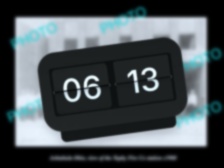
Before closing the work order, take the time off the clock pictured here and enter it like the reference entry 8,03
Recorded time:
6,13
